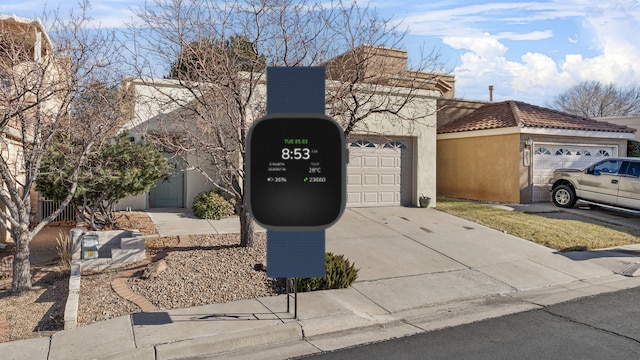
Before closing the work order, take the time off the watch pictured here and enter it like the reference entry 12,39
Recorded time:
8,53
